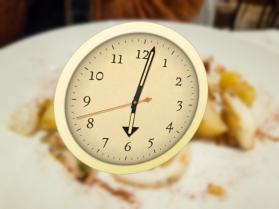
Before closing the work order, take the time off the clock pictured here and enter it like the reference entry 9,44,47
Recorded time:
6,01,42
